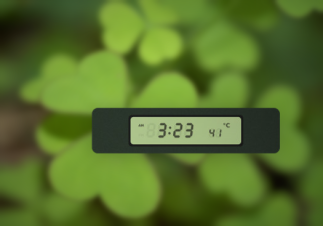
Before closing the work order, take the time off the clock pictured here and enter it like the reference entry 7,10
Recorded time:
3,23
